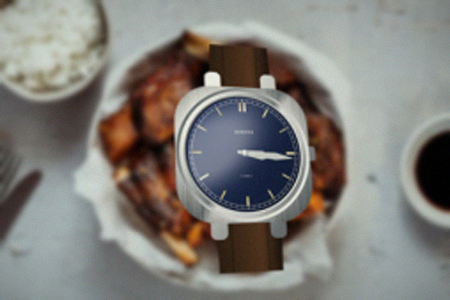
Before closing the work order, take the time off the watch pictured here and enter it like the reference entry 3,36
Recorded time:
3,16
